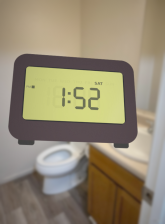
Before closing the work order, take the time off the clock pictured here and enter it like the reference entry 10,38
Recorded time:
1,52
